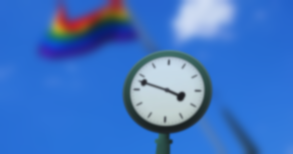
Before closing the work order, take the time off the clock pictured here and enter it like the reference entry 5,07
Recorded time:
3,48
